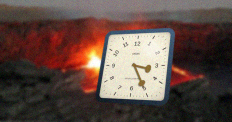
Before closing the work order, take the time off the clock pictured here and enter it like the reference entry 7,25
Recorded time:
3,25
